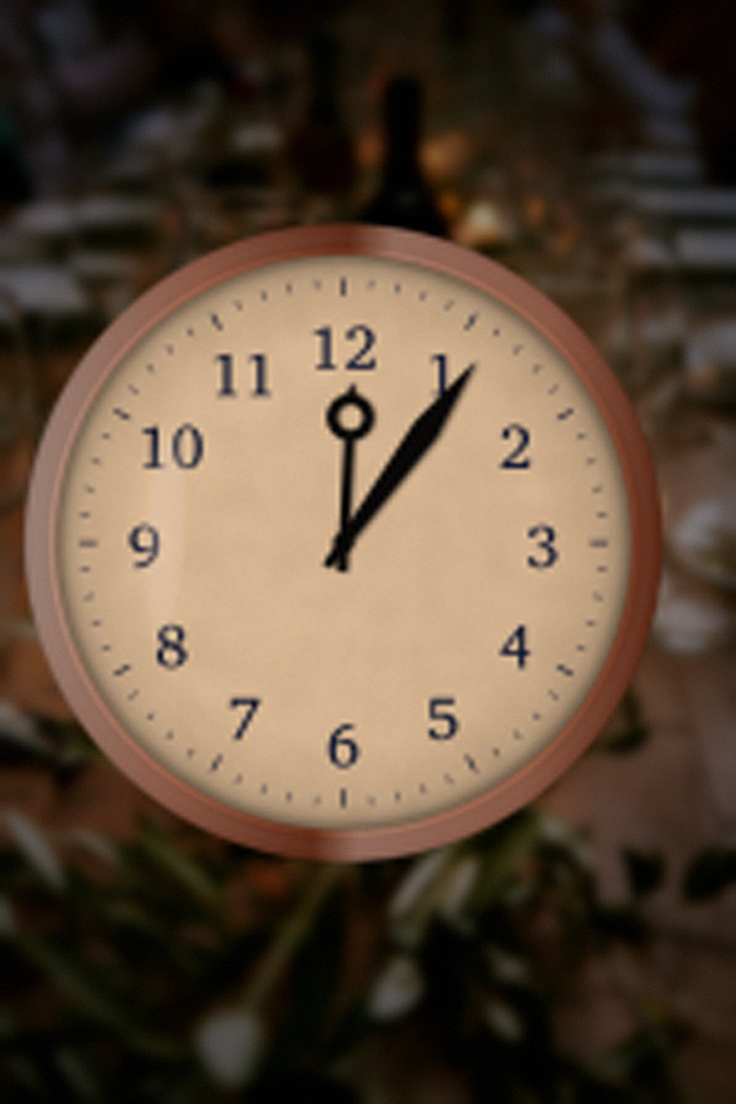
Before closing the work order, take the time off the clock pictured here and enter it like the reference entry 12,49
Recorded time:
12,06
